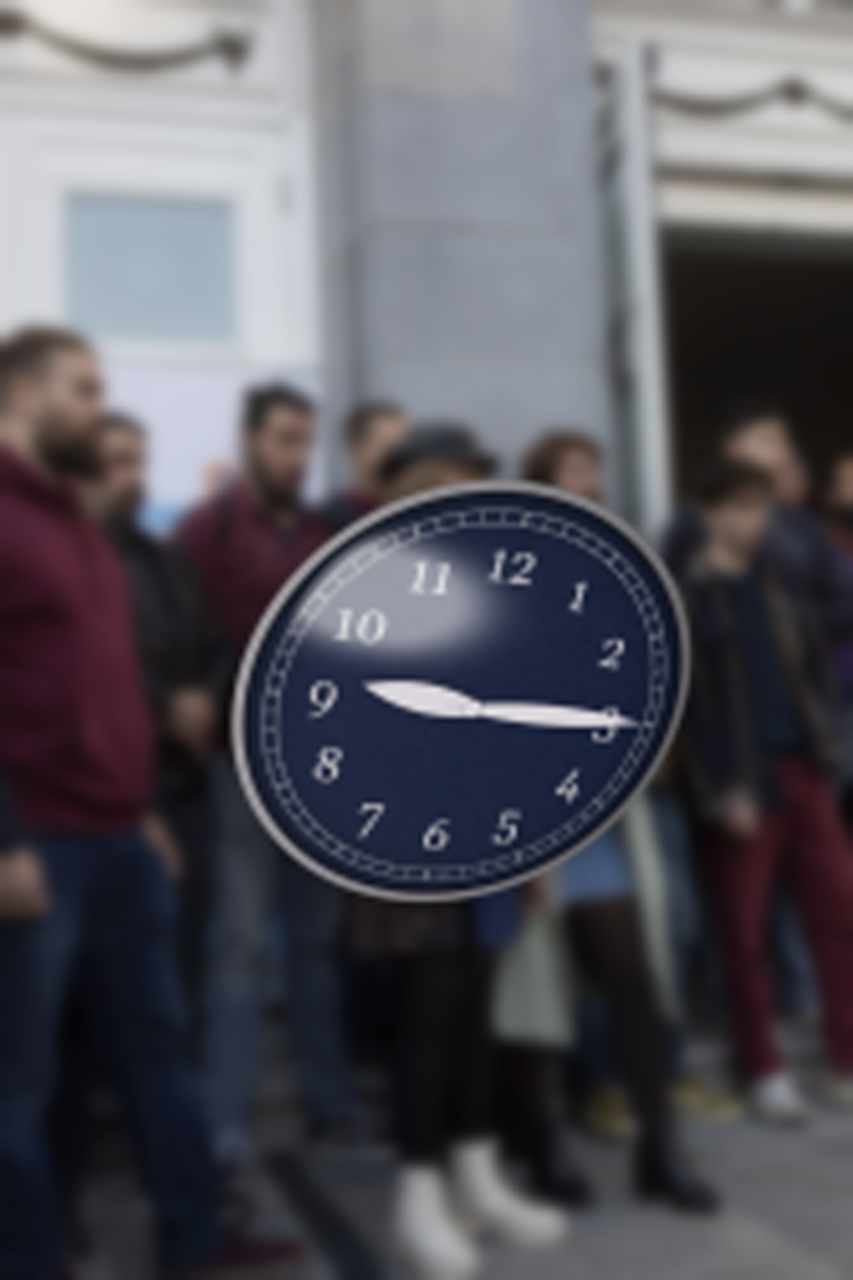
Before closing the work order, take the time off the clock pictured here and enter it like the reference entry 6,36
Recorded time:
9,15
